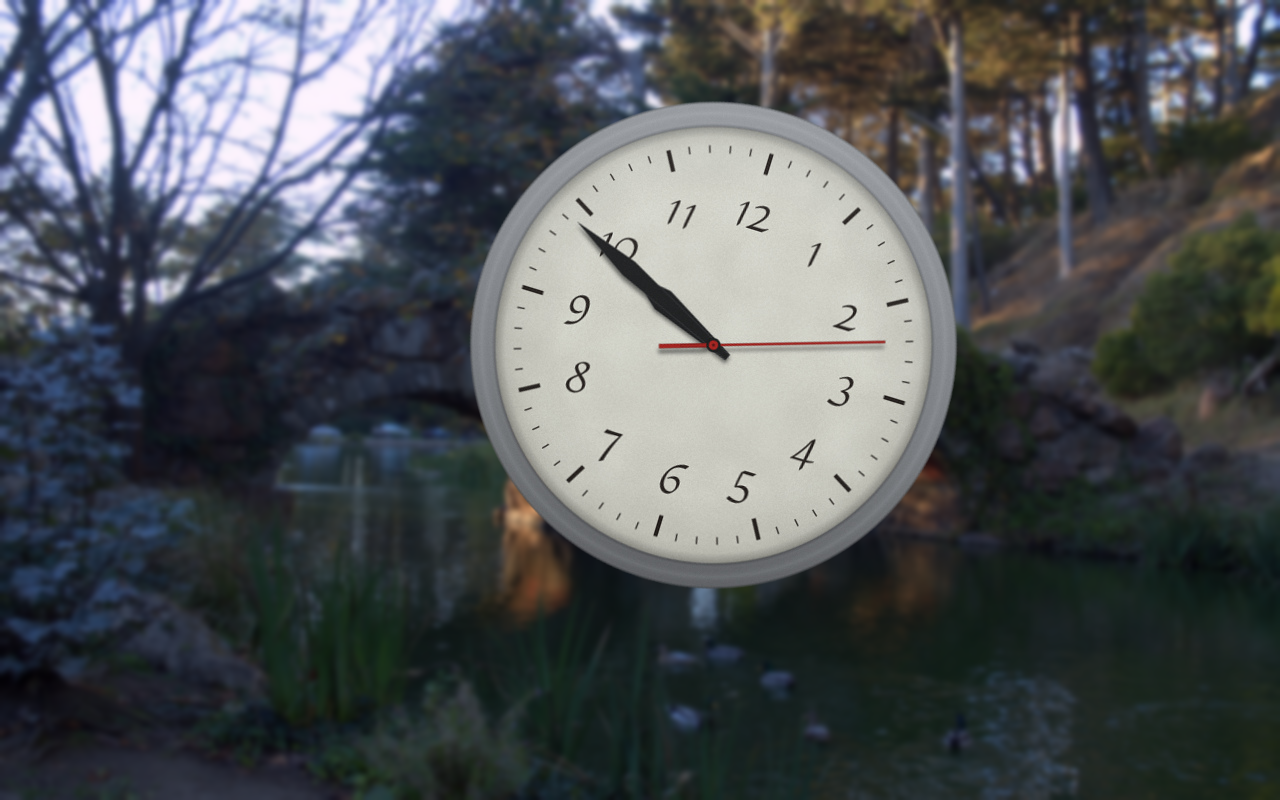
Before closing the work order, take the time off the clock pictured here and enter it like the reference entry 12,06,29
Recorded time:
9,49,12
